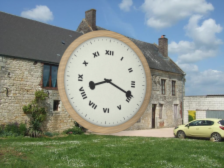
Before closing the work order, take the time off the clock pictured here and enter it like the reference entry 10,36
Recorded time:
8,19
